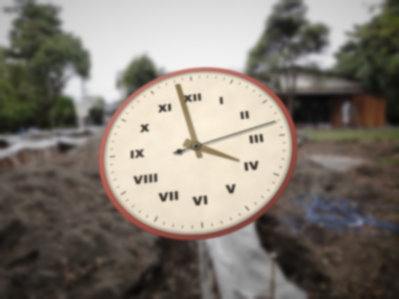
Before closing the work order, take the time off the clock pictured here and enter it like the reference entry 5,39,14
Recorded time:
3,58,13
